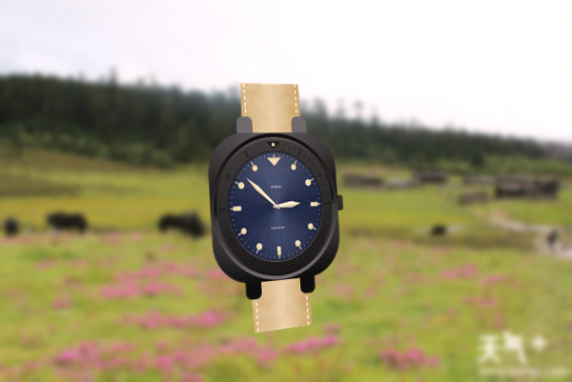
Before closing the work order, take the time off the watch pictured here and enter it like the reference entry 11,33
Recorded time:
2,52
